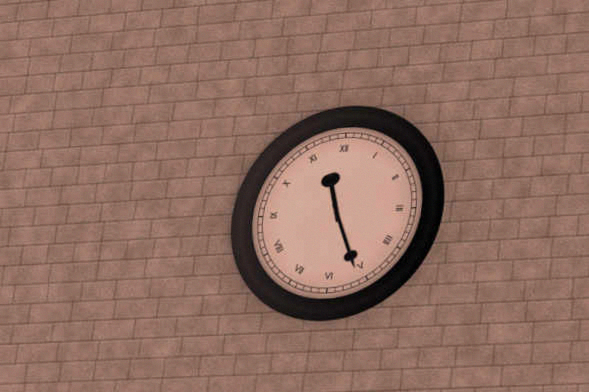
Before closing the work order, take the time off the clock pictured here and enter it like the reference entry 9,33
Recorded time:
11,26
